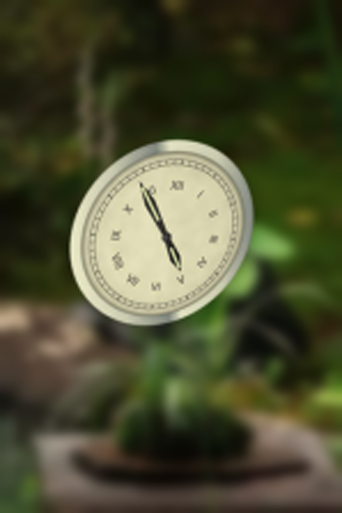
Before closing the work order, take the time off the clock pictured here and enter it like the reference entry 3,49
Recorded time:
4,54
